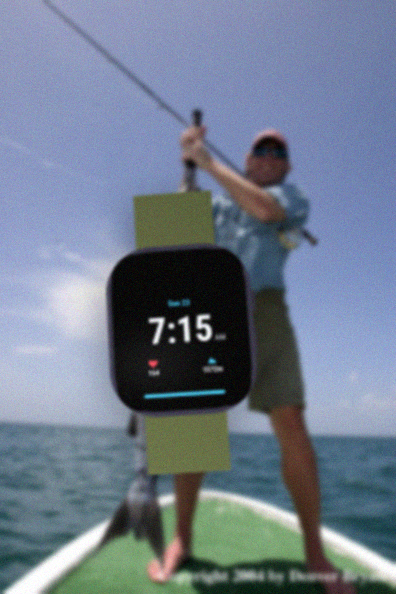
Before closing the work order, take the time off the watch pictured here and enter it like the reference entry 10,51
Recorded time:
7,15
